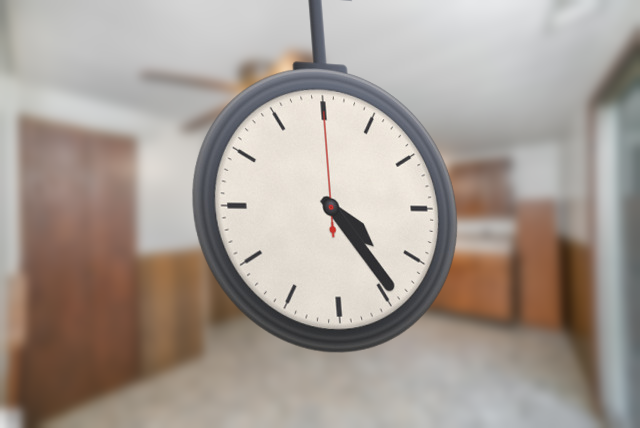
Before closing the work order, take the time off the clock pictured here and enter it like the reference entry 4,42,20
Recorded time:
4,24,00
